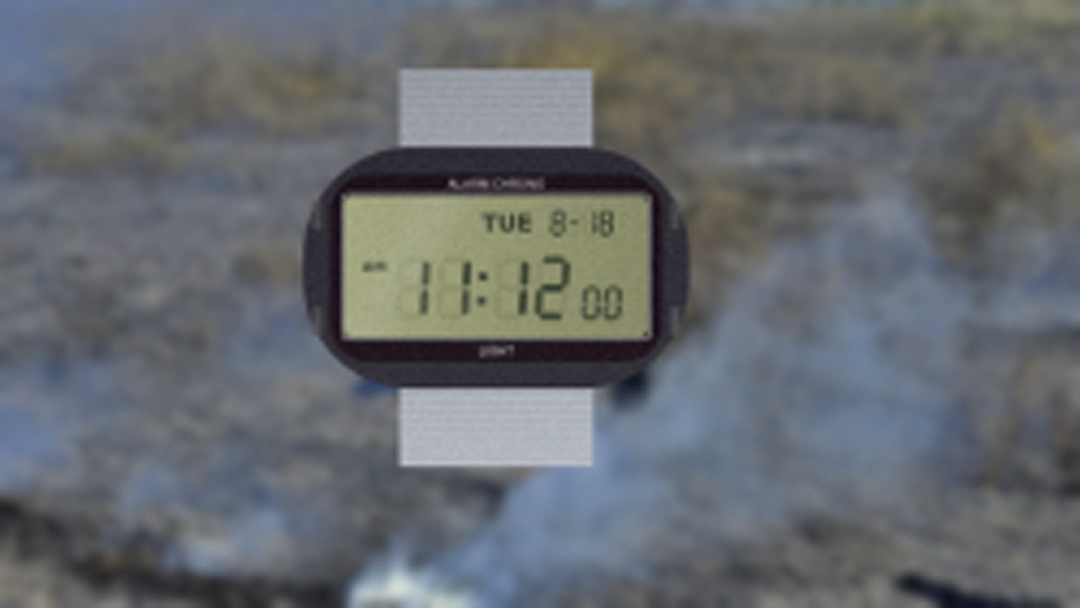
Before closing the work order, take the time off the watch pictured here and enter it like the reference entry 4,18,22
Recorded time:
11,12,00
